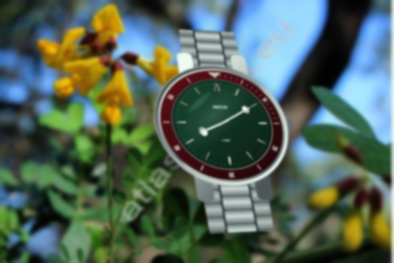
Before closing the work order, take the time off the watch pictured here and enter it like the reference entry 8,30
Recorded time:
8,10
